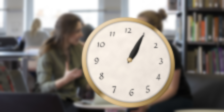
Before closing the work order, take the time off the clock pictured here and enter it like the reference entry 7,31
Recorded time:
1,05
